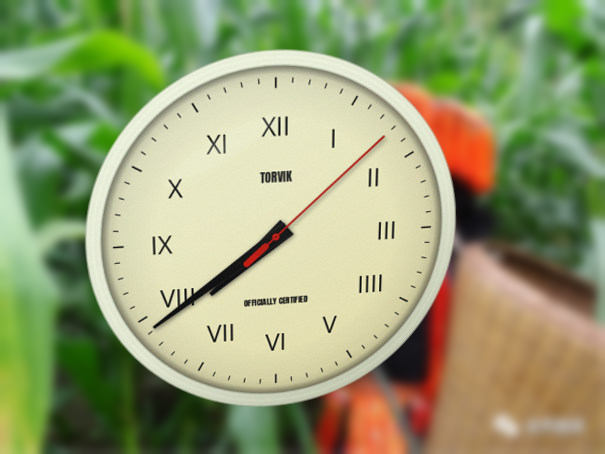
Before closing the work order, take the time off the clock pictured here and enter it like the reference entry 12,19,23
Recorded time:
7,39,08
